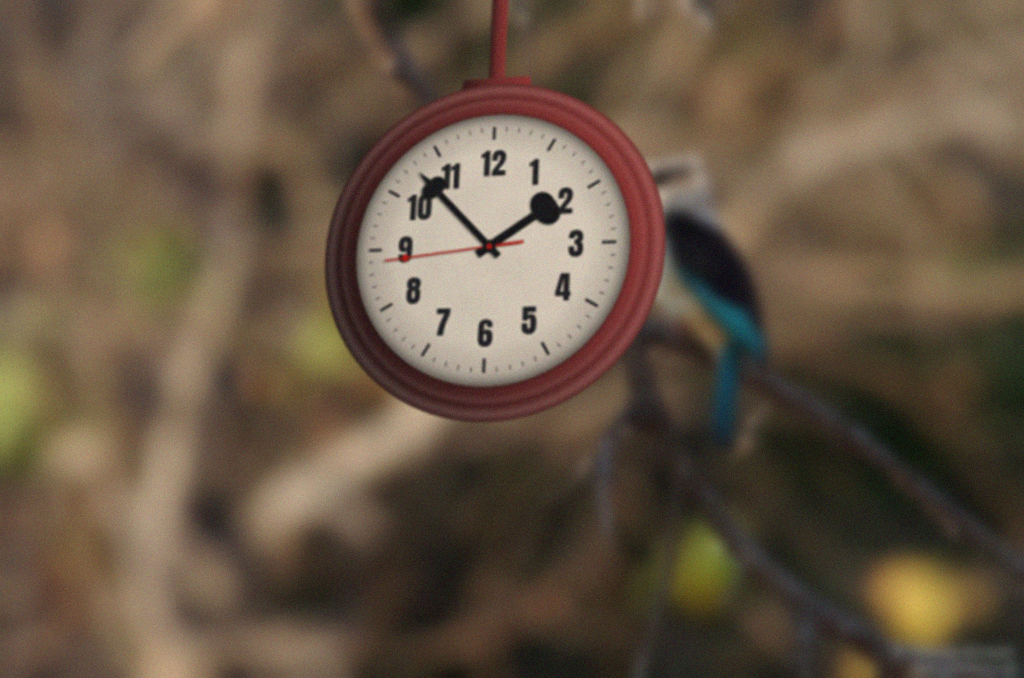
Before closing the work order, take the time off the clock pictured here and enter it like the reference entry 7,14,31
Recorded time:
1,52,44
